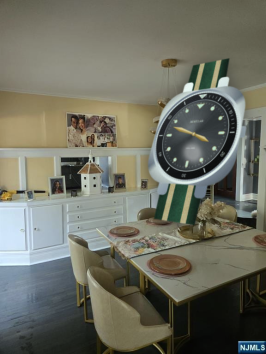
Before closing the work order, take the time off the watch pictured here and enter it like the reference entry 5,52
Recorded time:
3,48
